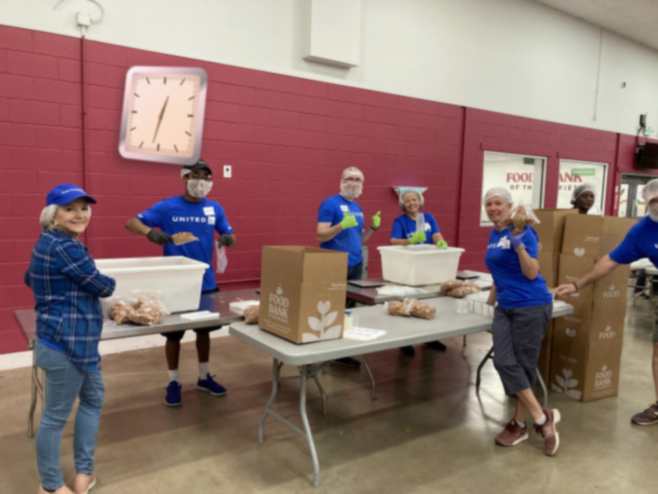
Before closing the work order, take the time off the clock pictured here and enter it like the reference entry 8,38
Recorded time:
12,32
